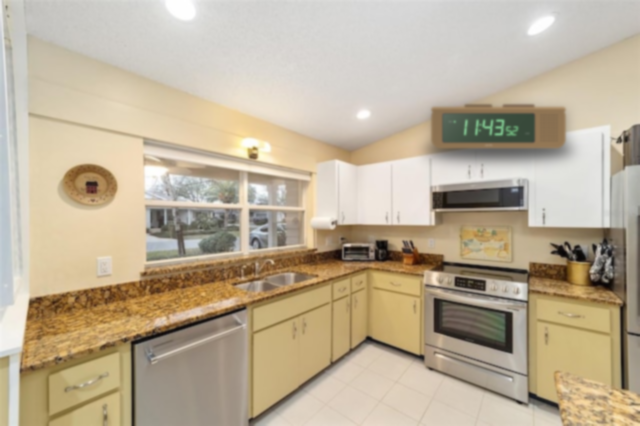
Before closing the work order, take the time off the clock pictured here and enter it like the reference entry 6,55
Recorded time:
11,43
